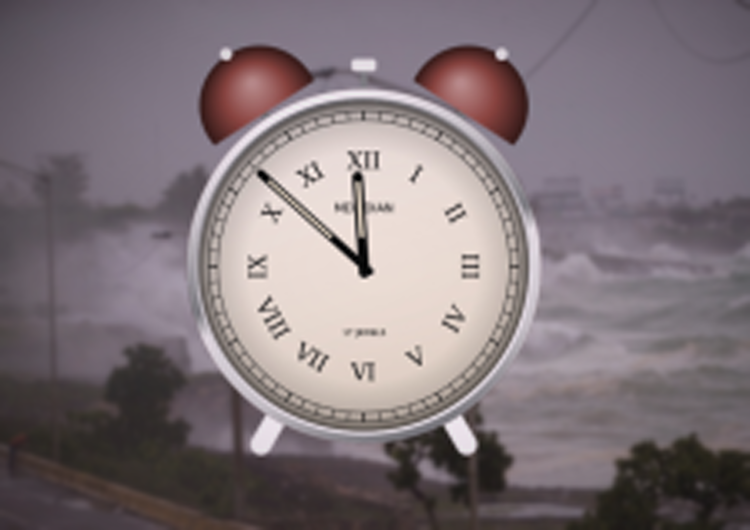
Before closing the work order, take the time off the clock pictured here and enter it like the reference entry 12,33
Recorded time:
11,52
